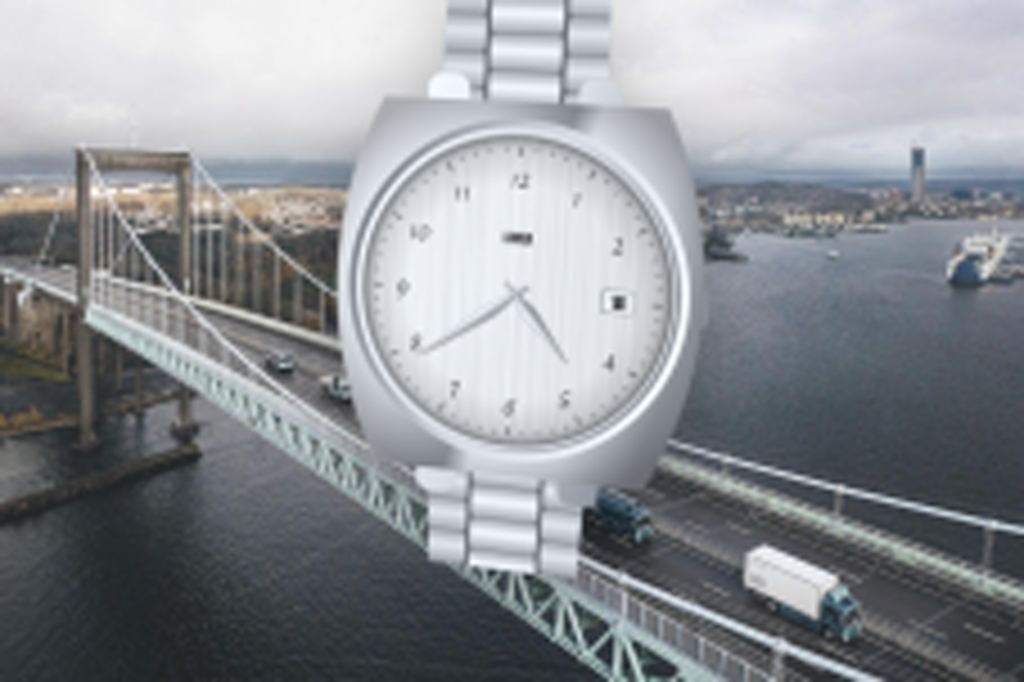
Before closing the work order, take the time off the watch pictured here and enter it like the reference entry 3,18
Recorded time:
4,39
